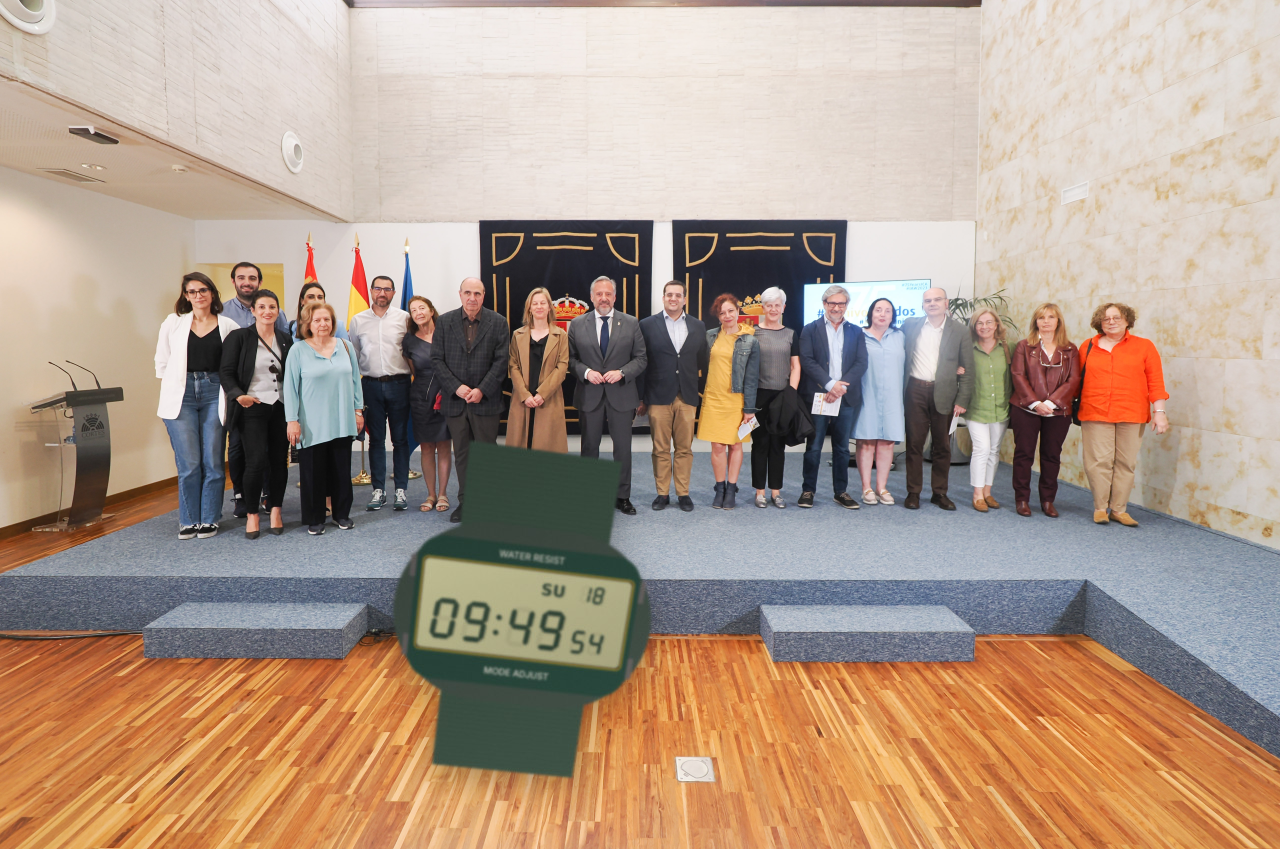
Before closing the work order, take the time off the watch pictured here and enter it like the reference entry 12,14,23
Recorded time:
9,49,54
